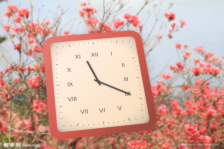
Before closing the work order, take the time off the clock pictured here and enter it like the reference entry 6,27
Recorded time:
11,20
